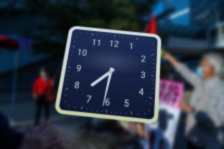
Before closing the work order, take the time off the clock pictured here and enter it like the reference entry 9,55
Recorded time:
7,31
